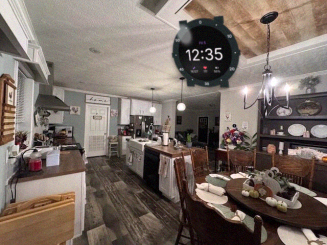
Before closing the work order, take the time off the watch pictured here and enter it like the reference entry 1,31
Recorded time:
12,35
